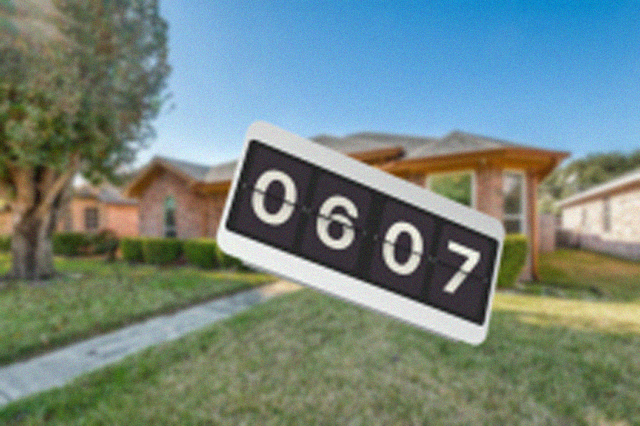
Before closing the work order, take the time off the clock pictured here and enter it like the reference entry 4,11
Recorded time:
6,07
